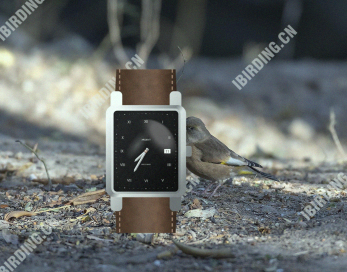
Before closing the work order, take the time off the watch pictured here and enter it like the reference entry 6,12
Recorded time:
7,35
